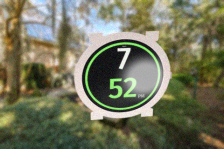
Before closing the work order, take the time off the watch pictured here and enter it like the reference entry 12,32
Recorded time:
7,52
